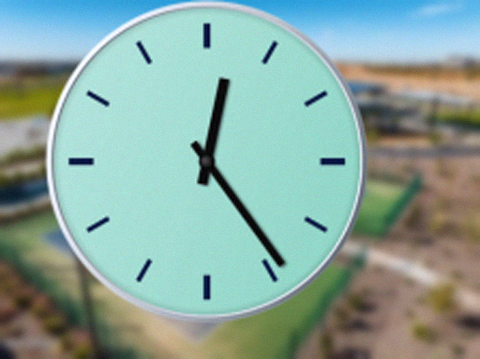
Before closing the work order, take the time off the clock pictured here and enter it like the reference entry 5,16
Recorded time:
12,24
